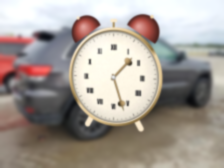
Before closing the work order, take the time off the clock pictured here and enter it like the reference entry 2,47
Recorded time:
1,27
